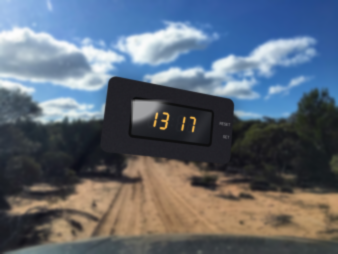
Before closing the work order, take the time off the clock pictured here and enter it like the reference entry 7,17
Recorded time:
13,17
